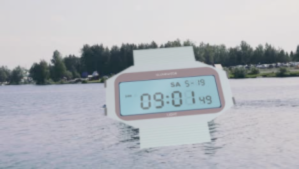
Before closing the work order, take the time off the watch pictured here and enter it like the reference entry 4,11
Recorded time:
9,01
